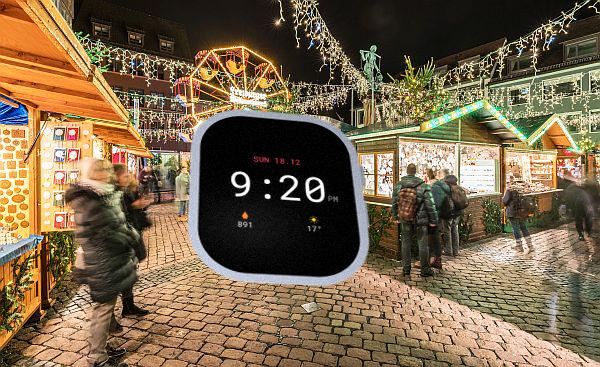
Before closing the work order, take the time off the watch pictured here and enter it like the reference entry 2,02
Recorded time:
9,20
